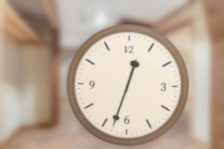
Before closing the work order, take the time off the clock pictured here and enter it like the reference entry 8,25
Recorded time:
12,33
